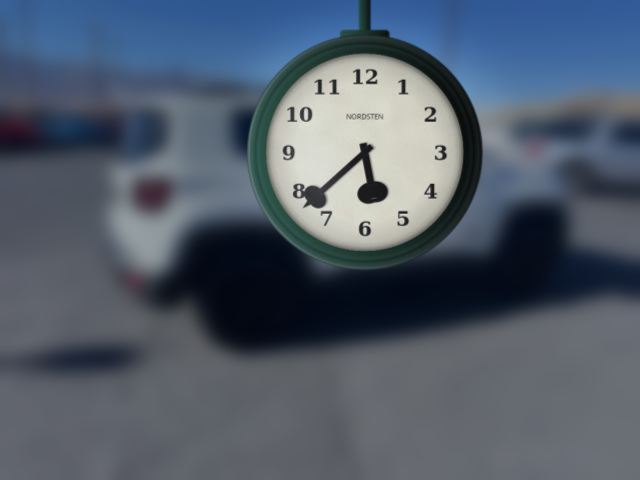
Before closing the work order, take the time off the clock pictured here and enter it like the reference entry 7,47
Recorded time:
5,38
